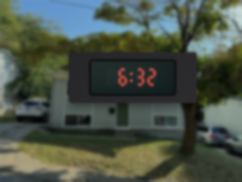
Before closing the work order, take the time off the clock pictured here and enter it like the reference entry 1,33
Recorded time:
6,32
